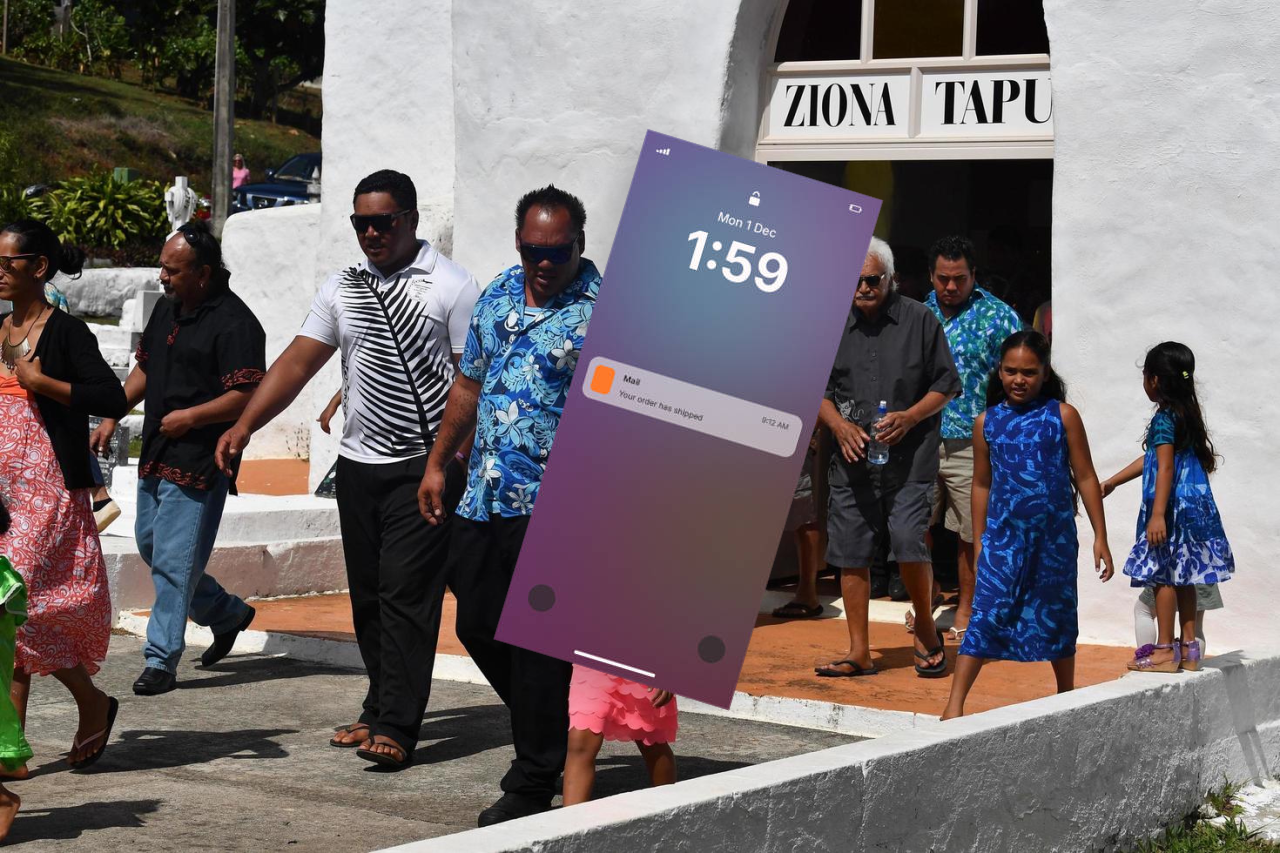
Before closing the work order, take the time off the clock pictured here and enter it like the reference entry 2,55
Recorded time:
1,59
